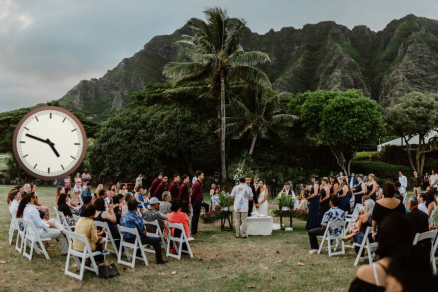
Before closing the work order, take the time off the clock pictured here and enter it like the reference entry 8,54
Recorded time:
4,48
